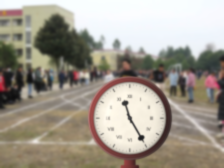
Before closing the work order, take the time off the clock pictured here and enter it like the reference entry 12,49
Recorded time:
11,25
